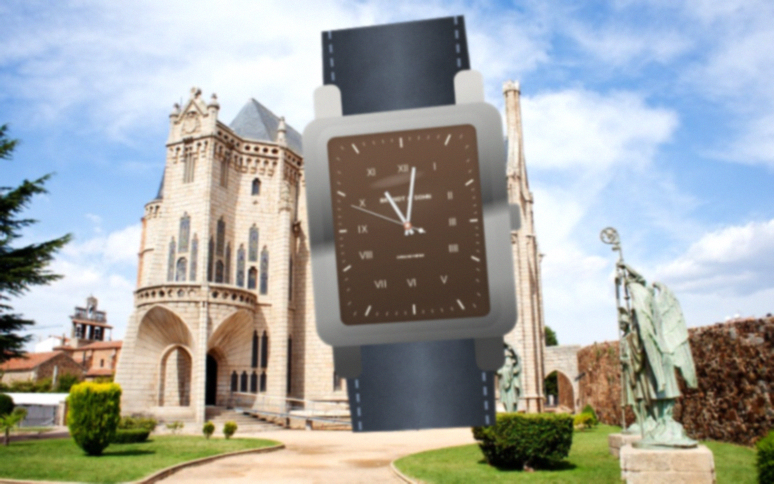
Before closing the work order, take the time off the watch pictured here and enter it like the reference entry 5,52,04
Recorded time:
11,01,49
